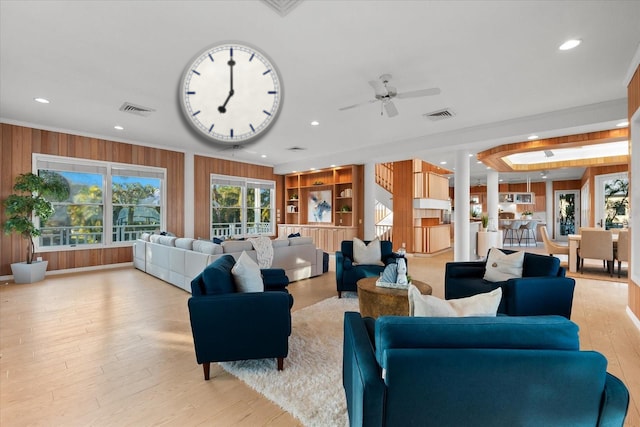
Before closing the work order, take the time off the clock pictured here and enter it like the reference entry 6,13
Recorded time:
7,00
